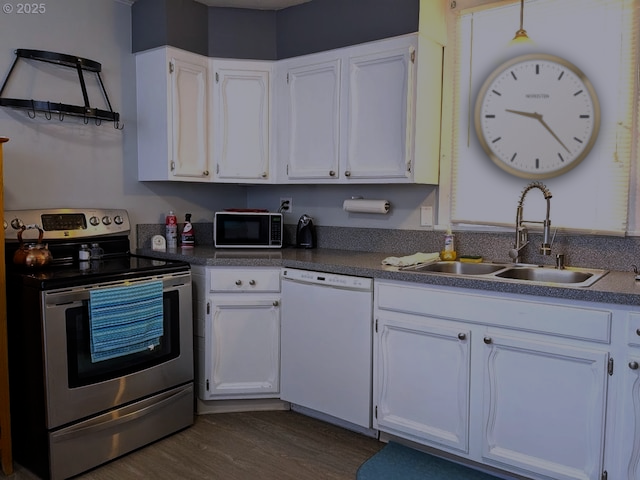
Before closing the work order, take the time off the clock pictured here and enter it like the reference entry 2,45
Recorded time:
9,23
